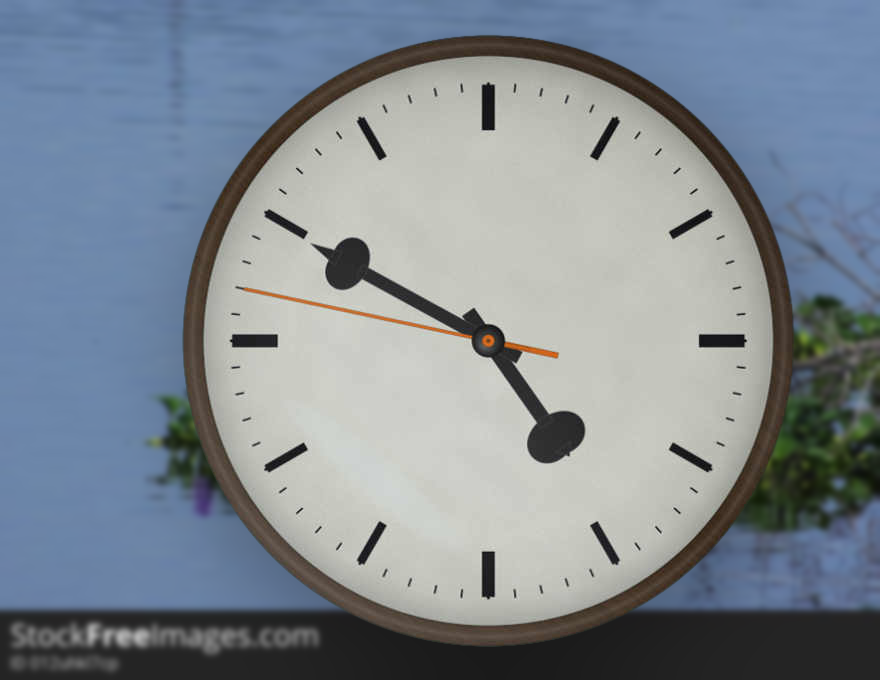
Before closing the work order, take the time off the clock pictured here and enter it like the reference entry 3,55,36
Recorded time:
4,49,47
